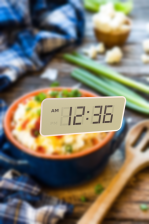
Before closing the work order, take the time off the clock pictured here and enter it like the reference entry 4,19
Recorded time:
12,36
